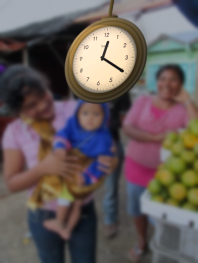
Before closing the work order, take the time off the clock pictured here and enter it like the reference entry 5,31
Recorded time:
12,20
